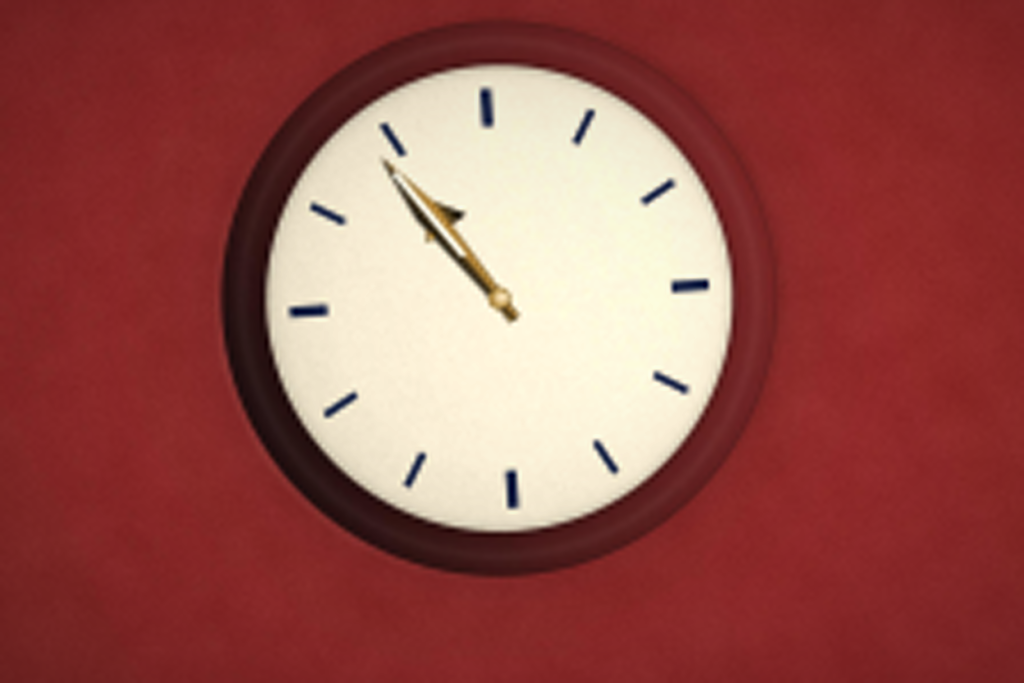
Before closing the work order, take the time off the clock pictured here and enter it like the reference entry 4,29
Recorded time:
10,54
